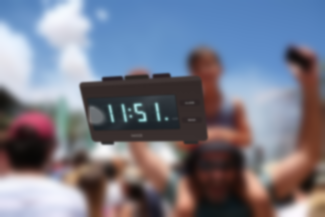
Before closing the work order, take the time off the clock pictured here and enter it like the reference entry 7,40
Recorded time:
11,51
